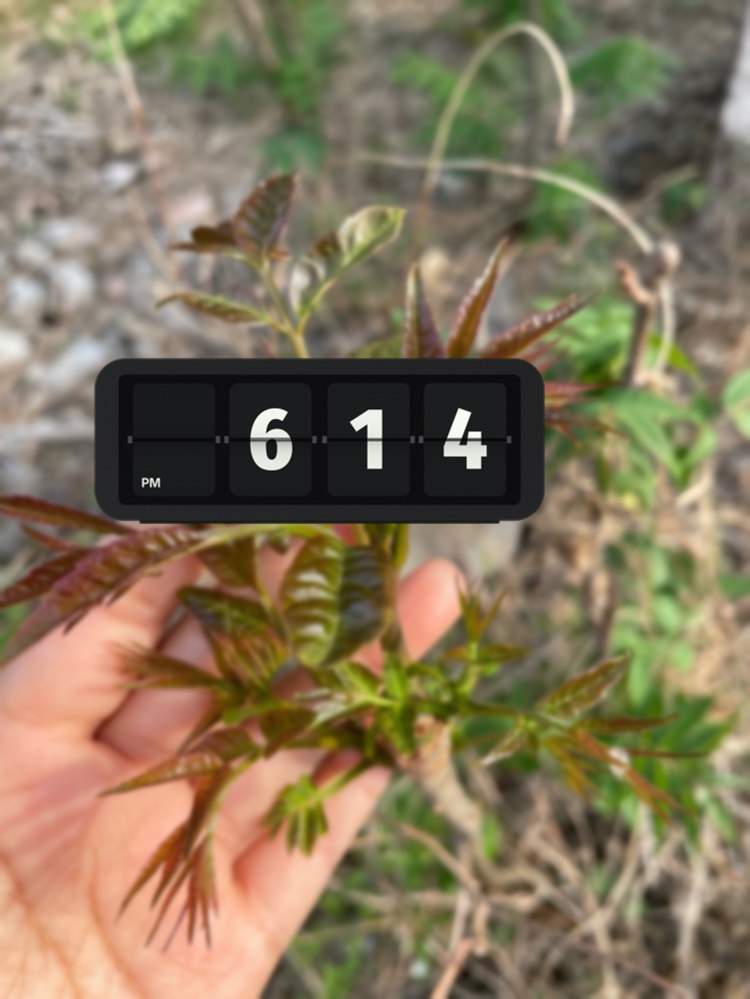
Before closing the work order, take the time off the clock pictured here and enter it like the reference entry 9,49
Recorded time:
6,14
